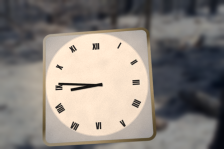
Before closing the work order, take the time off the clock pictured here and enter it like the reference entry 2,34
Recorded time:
8,46
